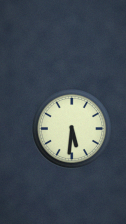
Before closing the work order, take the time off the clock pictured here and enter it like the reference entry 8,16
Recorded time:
5,31
